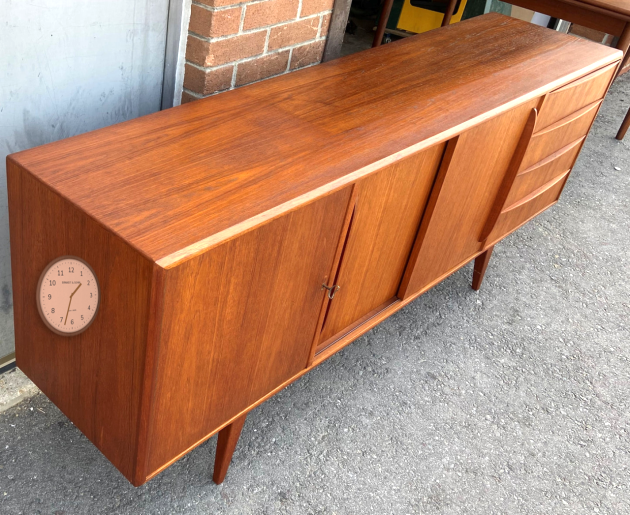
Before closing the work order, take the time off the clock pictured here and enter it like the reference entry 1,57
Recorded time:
1,33
